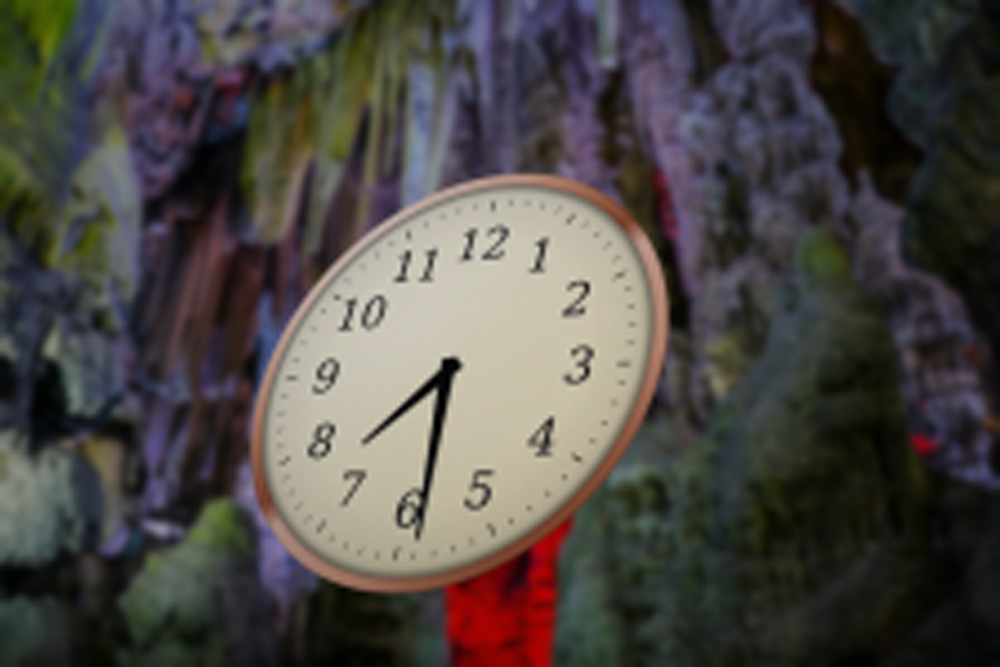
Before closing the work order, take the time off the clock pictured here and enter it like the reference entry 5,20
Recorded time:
7,29
